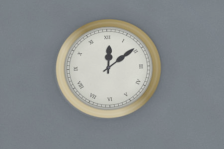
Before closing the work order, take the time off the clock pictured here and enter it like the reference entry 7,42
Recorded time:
12,09
